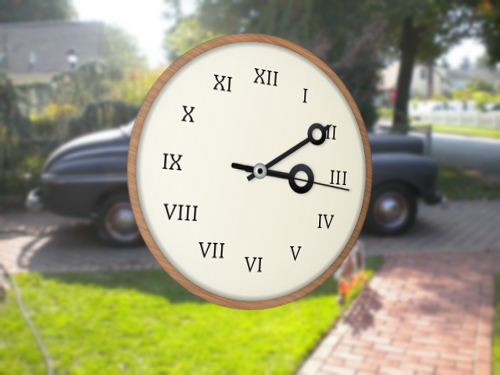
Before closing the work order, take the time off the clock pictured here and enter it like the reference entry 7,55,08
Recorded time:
3,09,16
